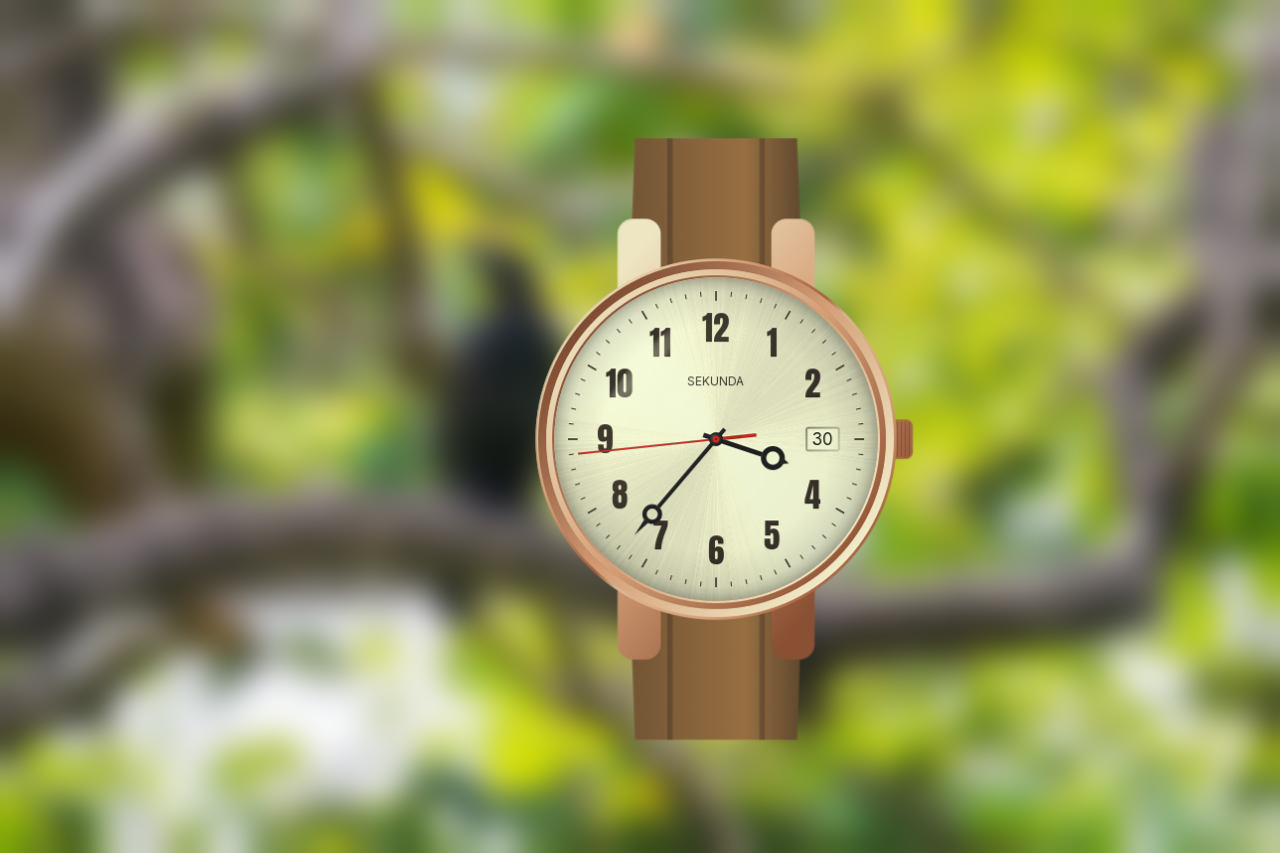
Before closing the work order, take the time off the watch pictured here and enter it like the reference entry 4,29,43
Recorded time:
3,36,44
